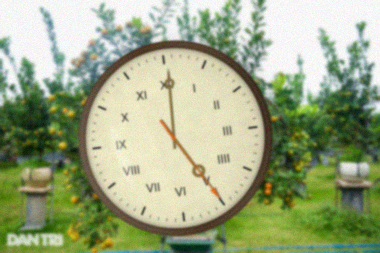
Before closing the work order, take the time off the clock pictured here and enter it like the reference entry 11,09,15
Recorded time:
5,00,25
